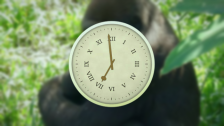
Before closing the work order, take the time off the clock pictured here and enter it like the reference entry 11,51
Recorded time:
6,59
